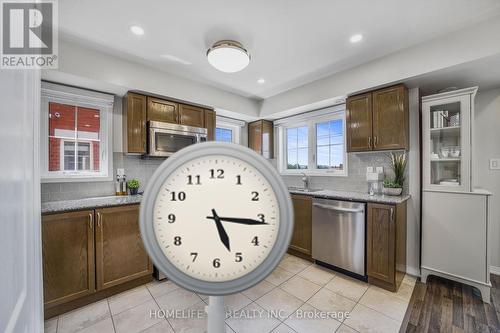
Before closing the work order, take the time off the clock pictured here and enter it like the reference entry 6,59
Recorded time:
5,16
